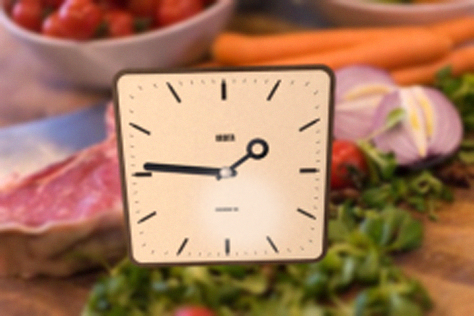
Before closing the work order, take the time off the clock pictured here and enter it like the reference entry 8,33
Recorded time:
1,46
